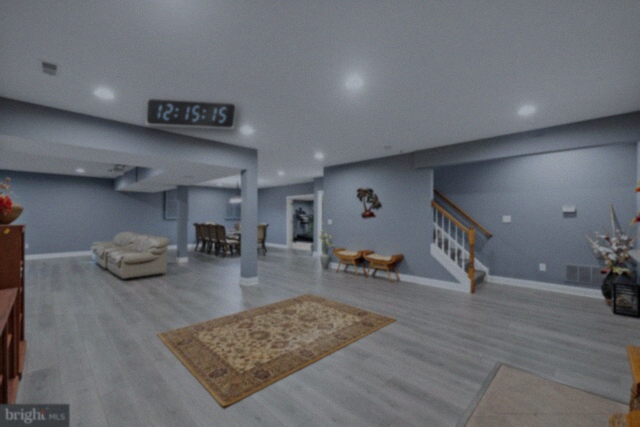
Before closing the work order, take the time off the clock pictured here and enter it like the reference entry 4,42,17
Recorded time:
12,15,15
